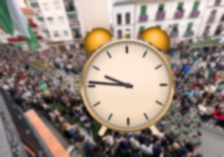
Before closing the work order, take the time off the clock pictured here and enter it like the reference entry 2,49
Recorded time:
9,46
